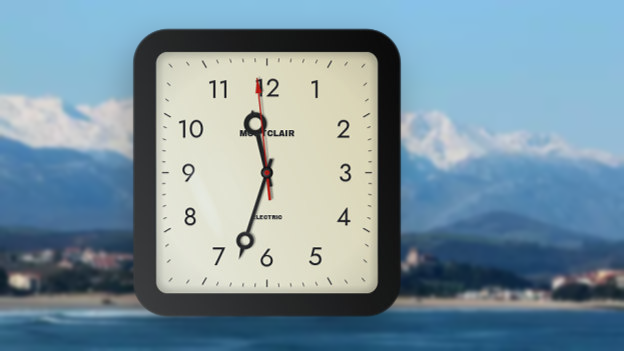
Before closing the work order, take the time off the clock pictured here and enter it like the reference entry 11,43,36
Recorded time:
11,32,59
